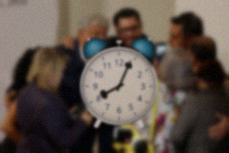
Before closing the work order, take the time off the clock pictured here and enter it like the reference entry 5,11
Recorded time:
8,04
